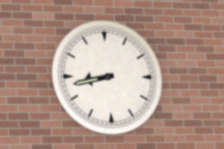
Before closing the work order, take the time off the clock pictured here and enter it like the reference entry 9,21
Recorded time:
8,43
